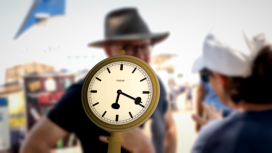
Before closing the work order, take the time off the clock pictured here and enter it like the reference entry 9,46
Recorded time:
6,19
